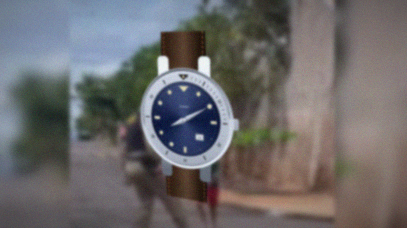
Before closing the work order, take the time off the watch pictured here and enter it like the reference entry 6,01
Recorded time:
8,10
